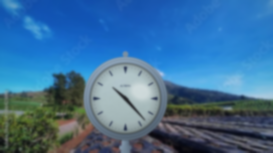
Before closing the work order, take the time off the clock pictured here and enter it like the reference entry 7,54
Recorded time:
10,23
